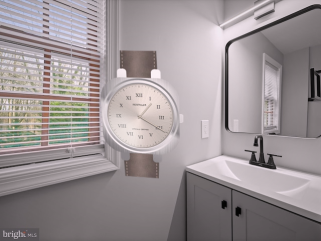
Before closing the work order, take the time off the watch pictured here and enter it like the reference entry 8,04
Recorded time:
1,20
